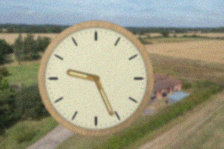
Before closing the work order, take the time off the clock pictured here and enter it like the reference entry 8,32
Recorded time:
9,26
